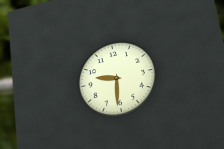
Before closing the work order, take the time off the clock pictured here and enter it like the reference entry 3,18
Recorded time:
9,31
